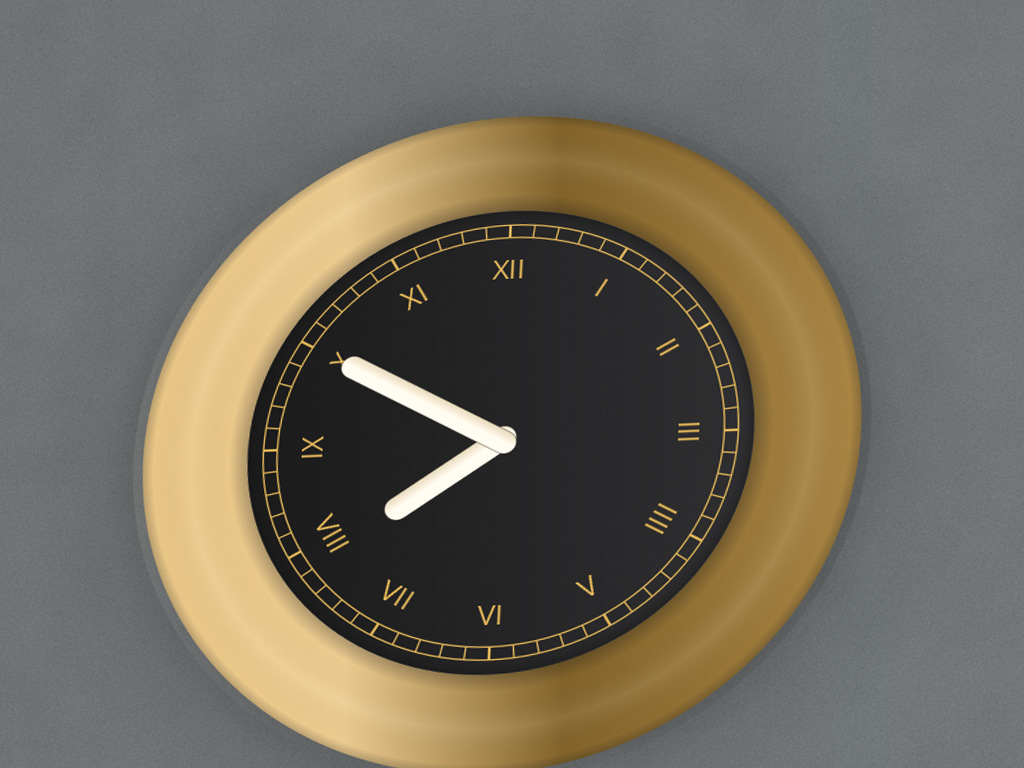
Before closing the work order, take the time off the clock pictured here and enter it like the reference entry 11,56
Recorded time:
7,50
